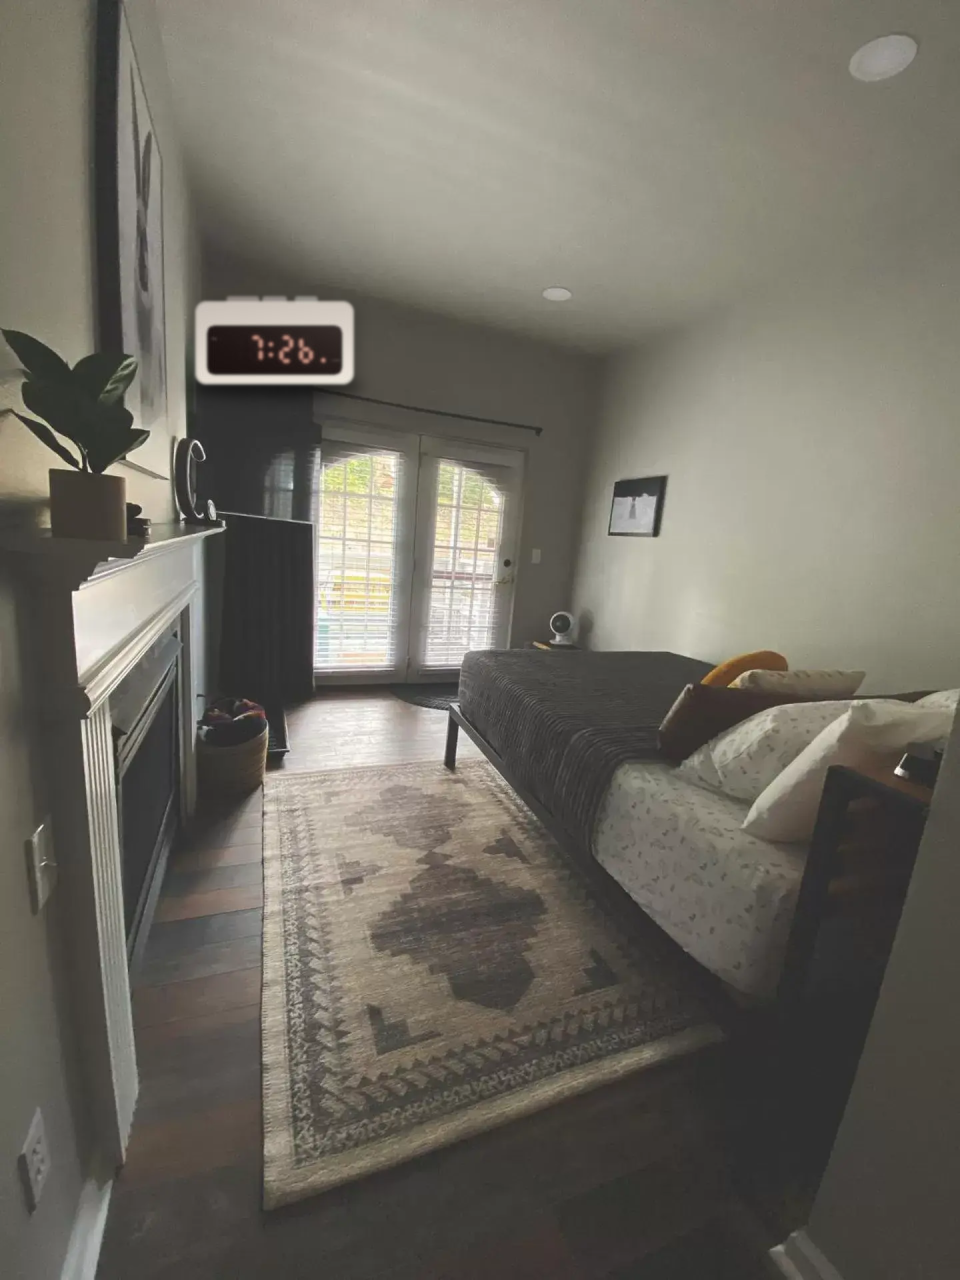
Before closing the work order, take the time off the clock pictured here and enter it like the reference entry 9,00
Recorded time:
7,26
